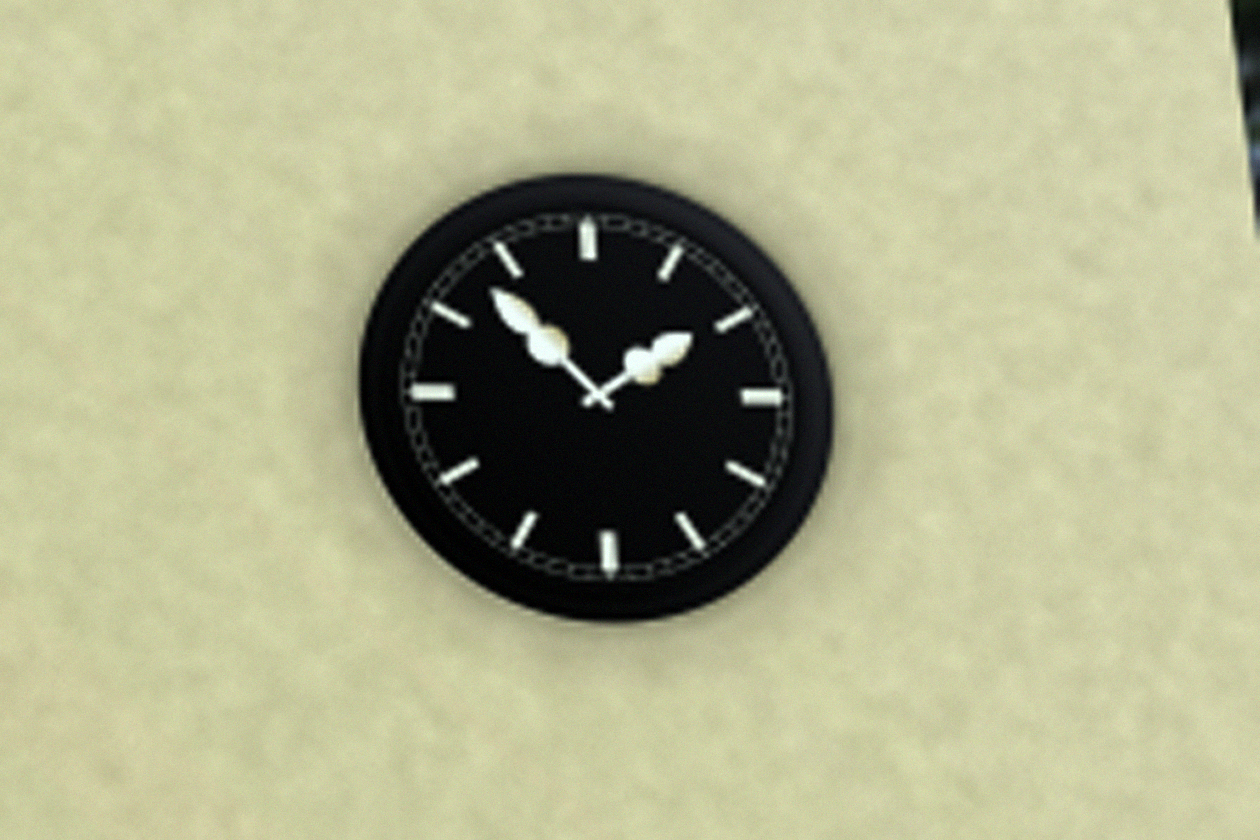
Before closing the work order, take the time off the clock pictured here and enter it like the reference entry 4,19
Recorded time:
1,53
